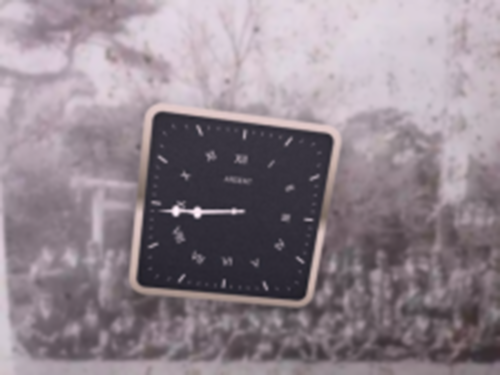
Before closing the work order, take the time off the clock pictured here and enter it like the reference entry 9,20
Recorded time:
8,44
